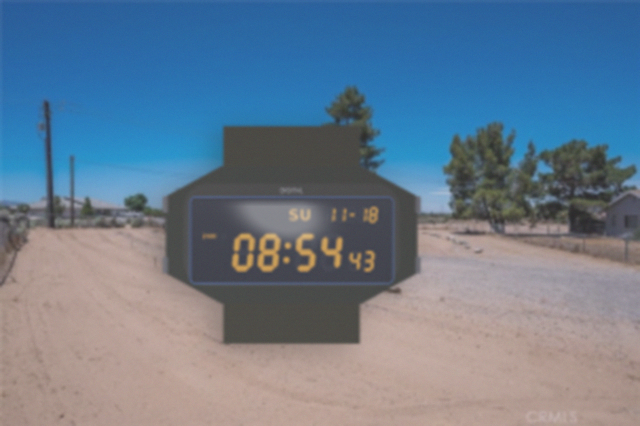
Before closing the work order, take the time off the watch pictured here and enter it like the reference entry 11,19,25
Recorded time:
8,54,43
